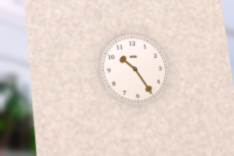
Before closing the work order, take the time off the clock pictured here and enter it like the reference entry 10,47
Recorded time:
10,25
